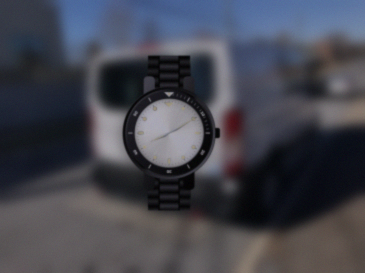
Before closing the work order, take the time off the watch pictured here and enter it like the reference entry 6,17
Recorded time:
8,10
